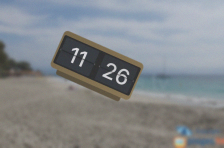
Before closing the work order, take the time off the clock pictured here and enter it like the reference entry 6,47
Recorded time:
11,26
